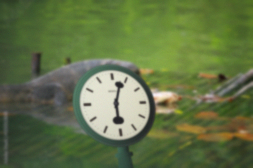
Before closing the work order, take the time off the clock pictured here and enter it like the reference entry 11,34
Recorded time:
6,03
